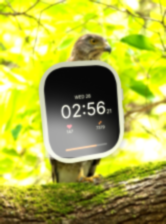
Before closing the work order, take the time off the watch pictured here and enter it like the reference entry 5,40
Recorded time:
2,56
